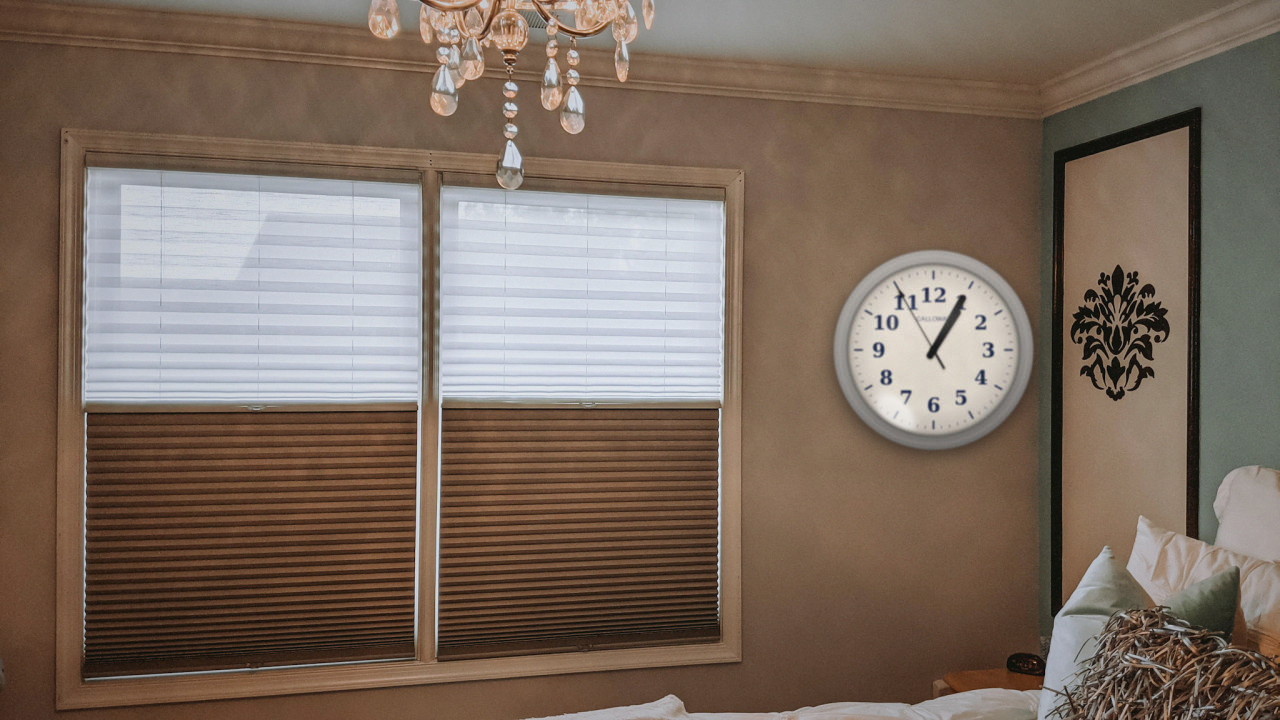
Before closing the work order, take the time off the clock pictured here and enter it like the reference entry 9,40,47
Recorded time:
1,04,55
